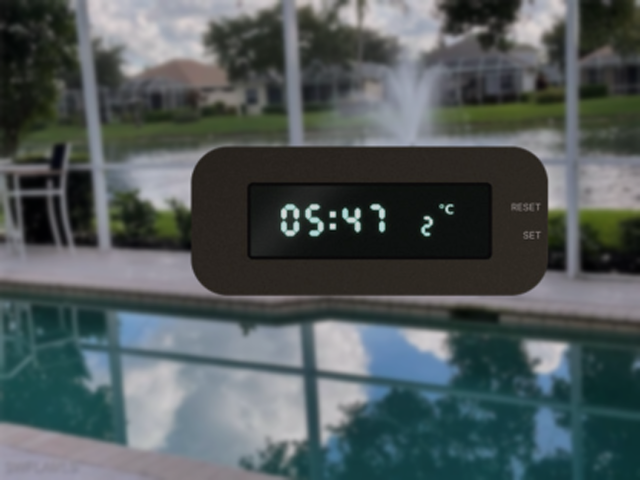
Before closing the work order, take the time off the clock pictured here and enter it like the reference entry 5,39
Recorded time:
5,47
